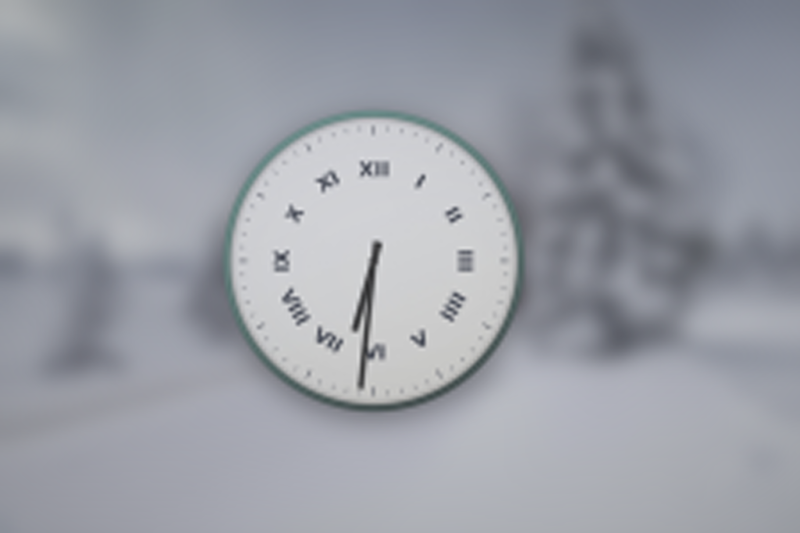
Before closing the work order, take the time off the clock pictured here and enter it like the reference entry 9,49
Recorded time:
6,31
